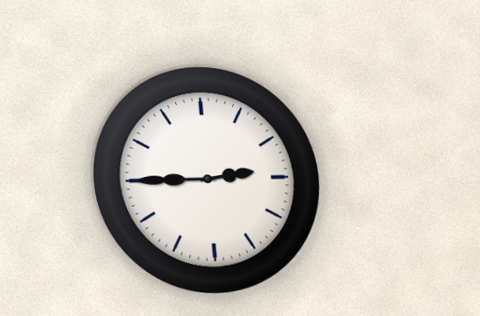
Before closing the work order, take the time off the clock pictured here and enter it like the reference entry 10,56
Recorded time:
2,45
